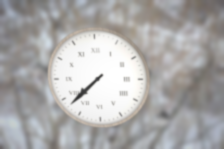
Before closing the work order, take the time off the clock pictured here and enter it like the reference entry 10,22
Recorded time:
7,38
